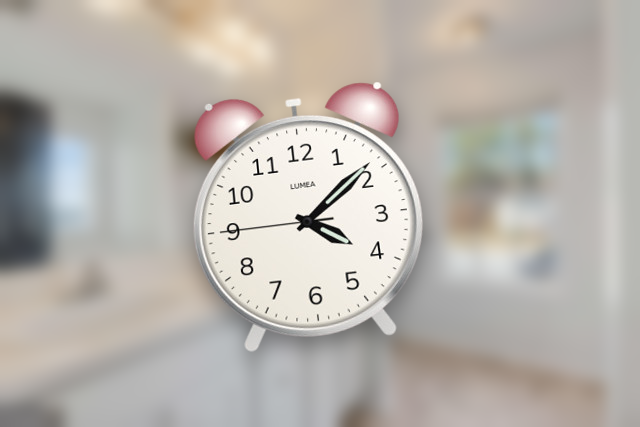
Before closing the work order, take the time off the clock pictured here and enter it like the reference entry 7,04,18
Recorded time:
4,08,45
